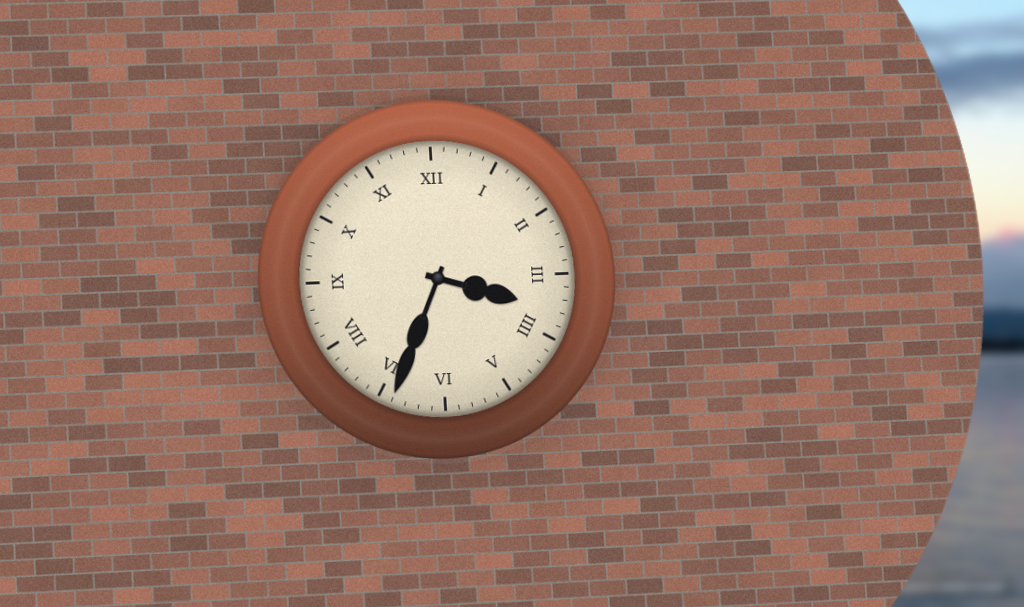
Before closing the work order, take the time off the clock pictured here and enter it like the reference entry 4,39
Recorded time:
3,34
